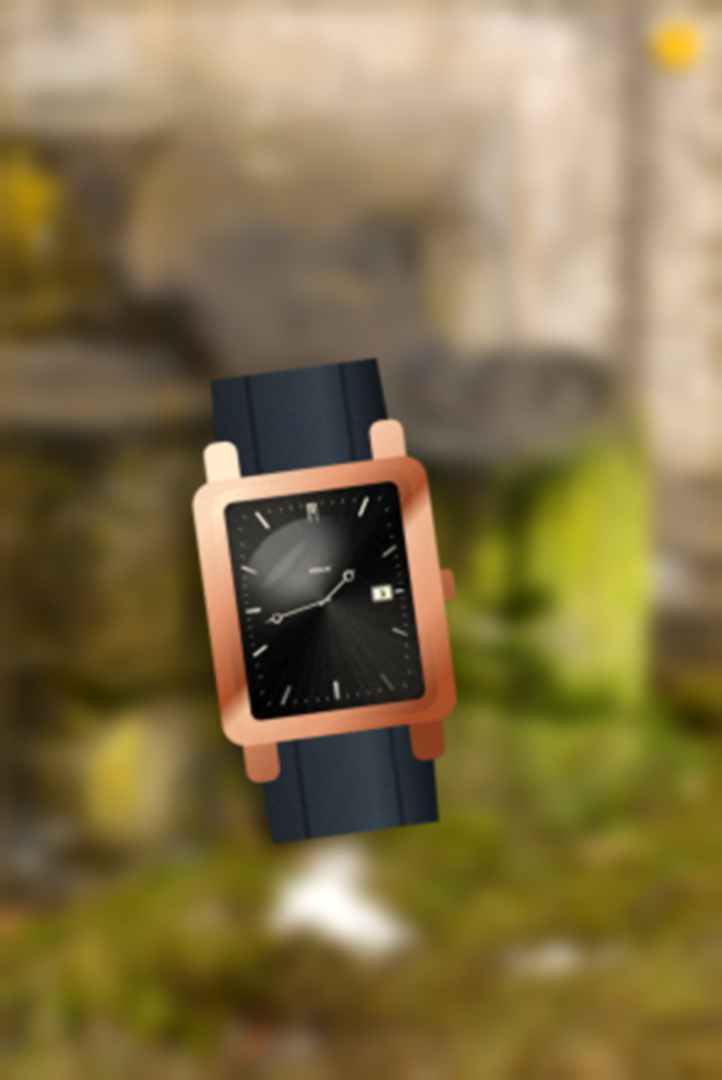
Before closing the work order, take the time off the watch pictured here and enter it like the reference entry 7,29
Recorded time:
1,43
